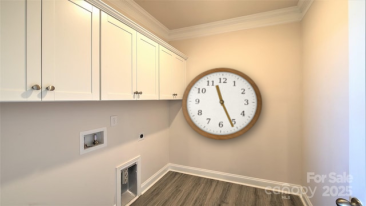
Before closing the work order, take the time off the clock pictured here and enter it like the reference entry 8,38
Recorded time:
11,26
